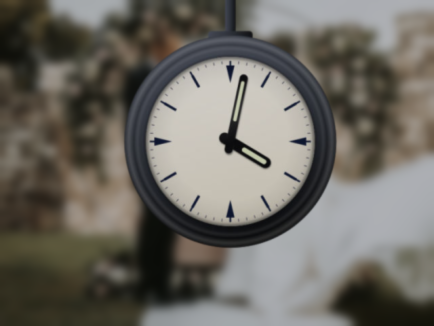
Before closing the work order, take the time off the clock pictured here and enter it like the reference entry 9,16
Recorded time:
4,02
